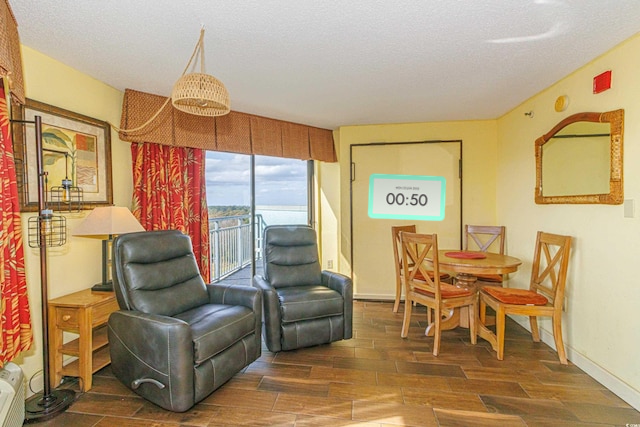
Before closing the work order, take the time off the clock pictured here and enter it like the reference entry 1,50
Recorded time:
0,50
